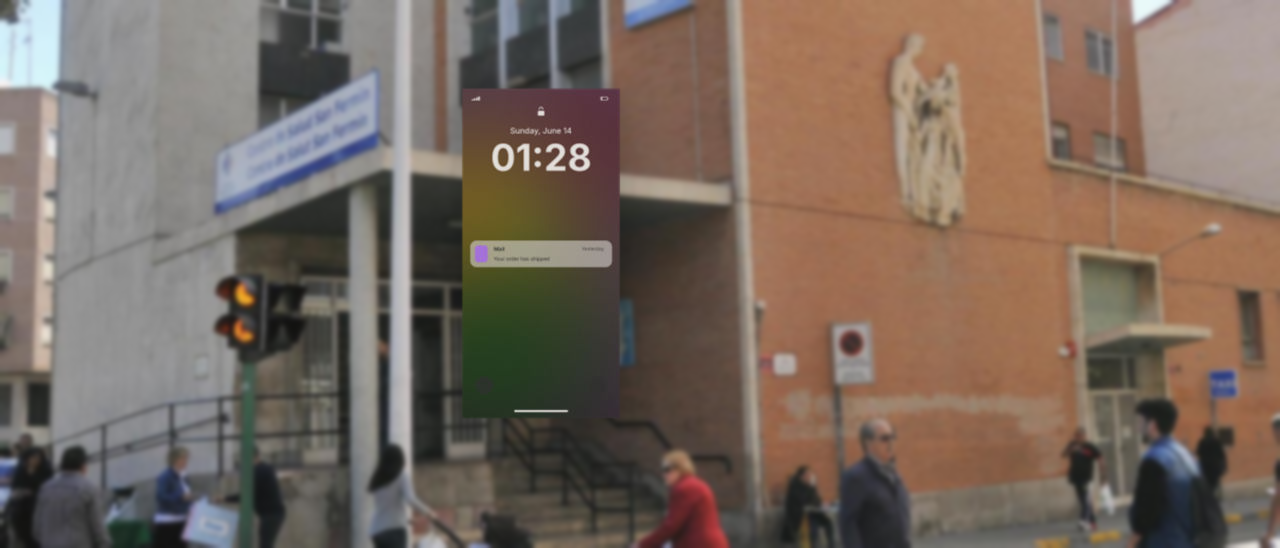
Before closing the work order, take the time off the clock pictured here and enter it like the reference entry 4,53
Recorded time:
1,28
